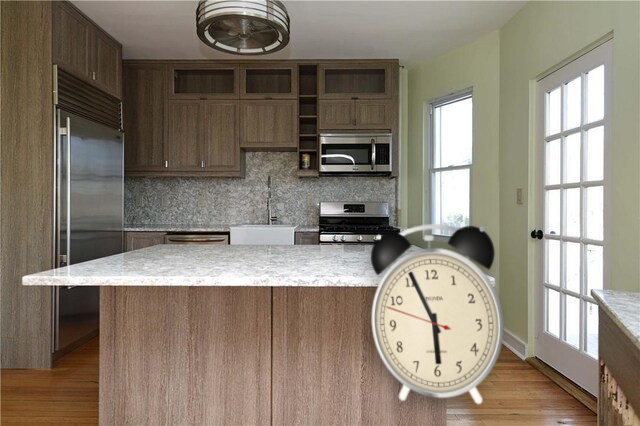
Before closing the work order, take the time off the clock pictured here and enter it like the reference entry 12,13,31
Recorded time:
5,55,48
